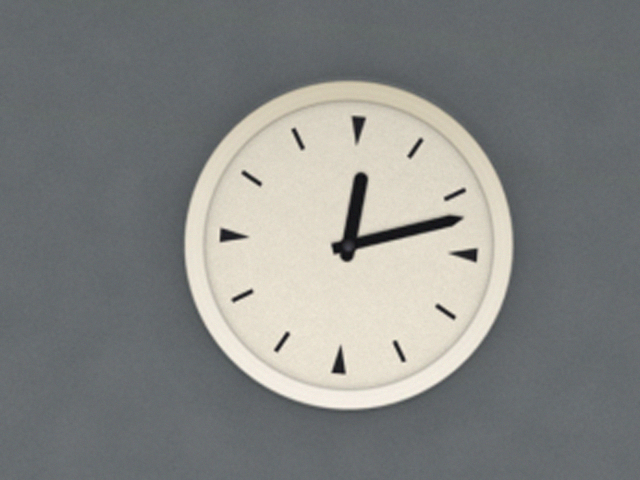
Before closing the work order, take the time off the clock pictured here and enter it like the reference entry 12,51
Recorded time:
12,12
